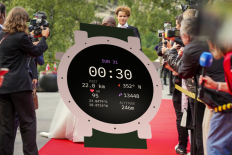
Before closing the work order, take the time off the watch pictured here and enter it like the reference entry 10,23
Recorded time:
0,30
